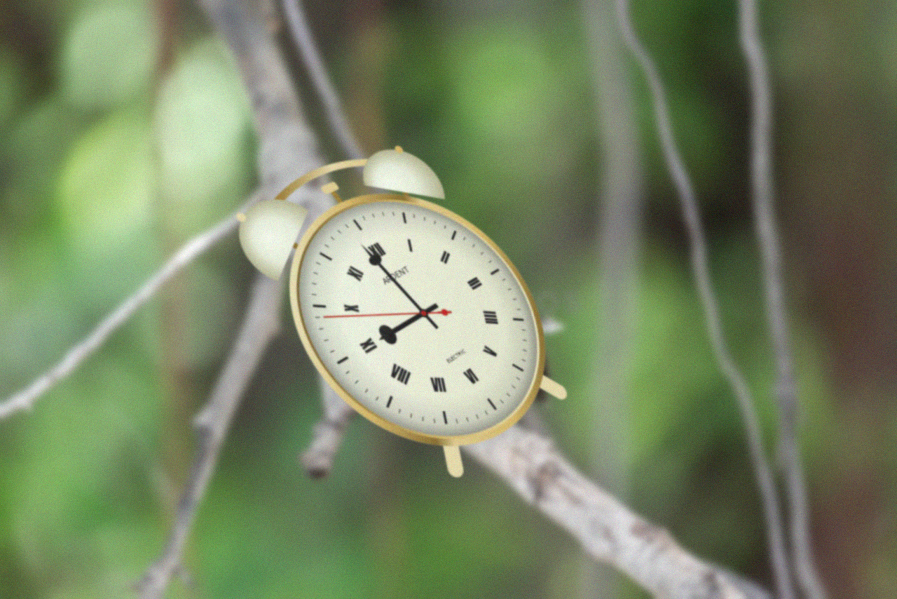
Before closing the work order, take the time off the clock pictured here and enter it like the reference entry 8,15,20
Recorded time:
8,58,49
